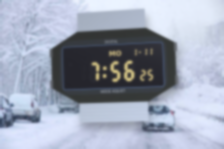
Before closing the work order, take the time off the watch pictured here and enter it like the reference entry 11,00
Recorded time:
7,56
